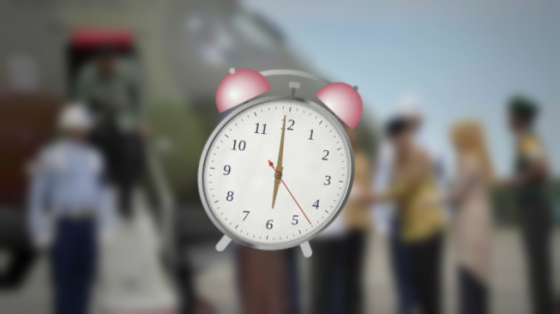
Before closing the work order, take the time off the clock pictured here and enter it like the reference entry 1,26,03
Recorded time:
5,59,23
